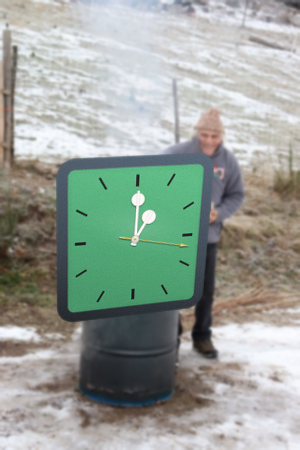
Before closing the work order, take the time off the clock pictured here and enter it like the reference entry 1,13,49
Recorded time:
1,00,17
